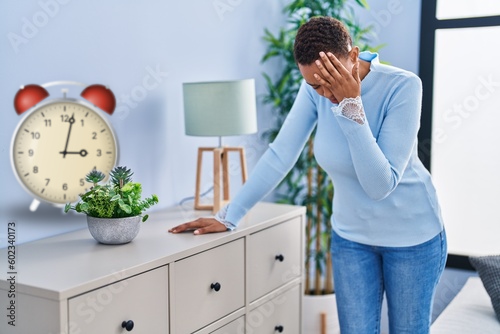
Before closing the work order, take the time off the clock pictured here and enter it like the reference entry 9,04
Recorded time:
3,02
